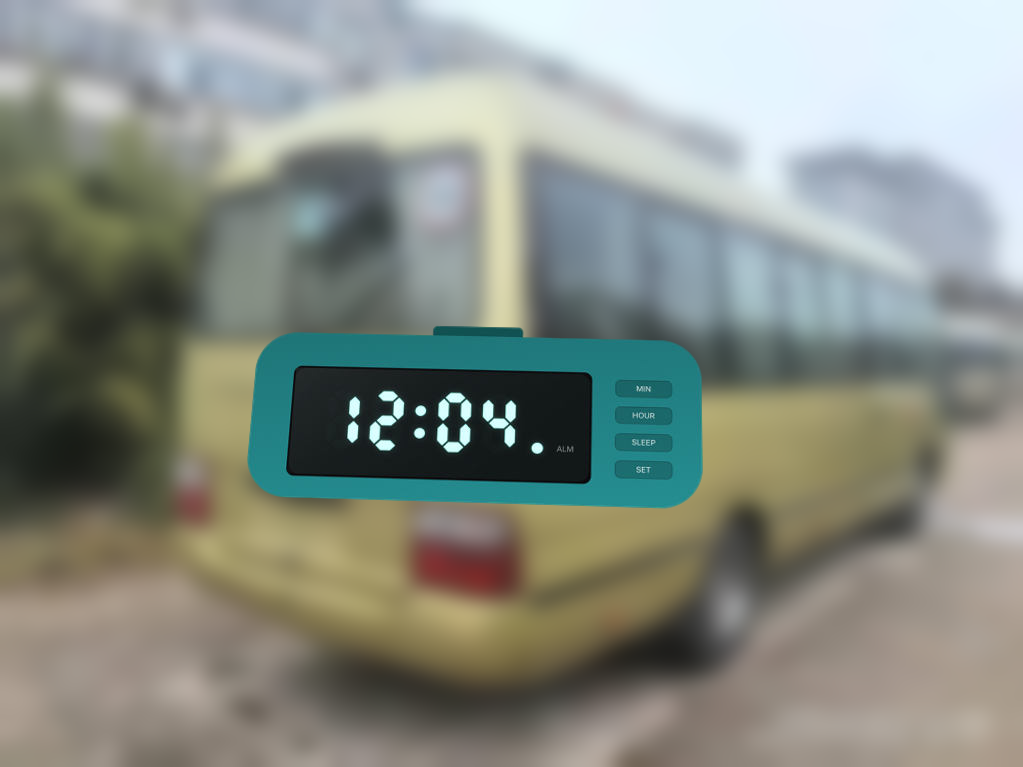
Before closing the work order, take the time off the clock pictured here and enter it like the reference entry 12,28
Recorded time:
12,04
